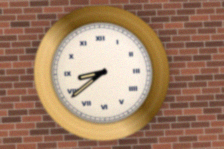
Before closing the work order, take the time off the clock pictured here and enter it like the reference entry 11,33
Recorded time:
8,39
